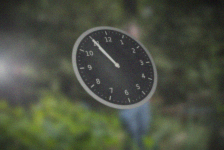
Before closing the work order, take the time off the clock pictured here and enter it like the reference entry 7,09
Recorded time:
10,55
